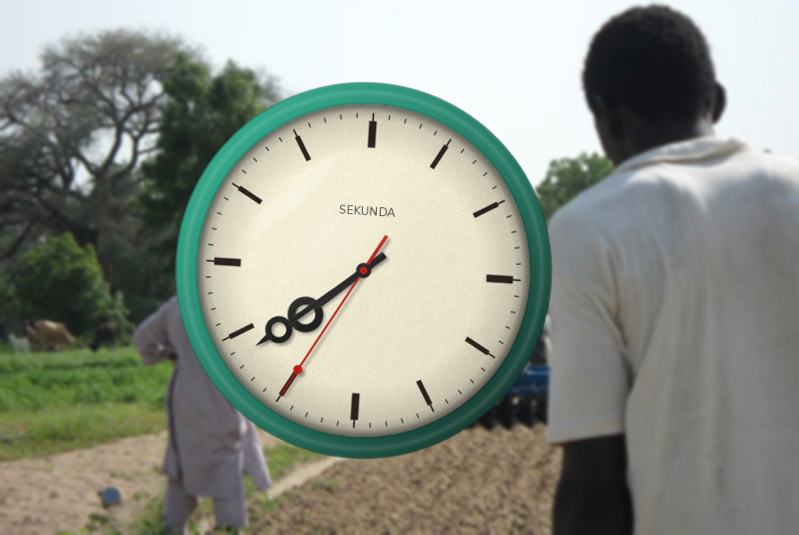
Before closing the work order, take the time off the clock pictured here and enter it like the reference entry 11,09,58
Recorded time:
7,38,35
